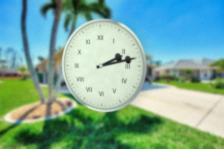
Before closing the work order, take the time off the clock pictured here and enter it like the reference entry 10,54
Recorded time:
2,13
